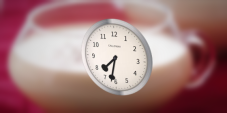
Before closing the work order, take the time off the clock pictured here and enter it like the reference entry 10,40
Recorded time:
7,32
